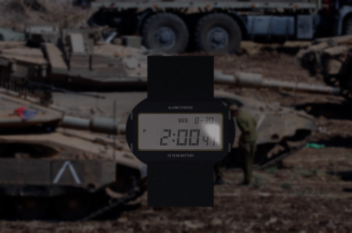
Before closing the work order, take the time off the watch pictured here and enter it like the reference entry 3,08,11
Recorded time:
2,00,41
